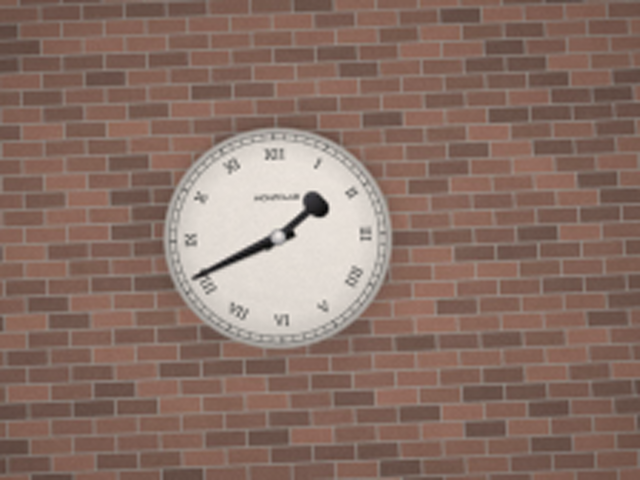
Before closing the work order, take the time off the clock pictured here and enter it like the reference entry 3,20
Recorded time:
1,41
